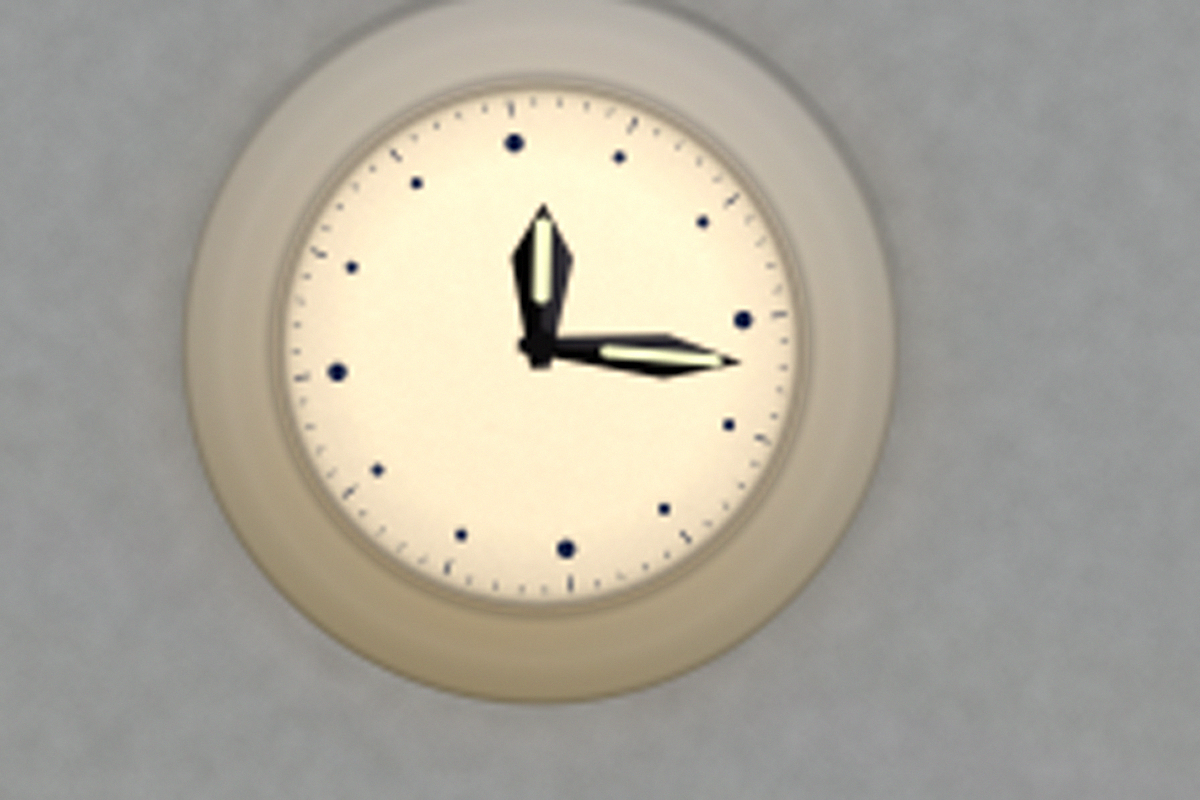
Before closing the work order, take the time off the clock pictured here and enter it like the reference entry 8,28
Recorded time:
12,17
